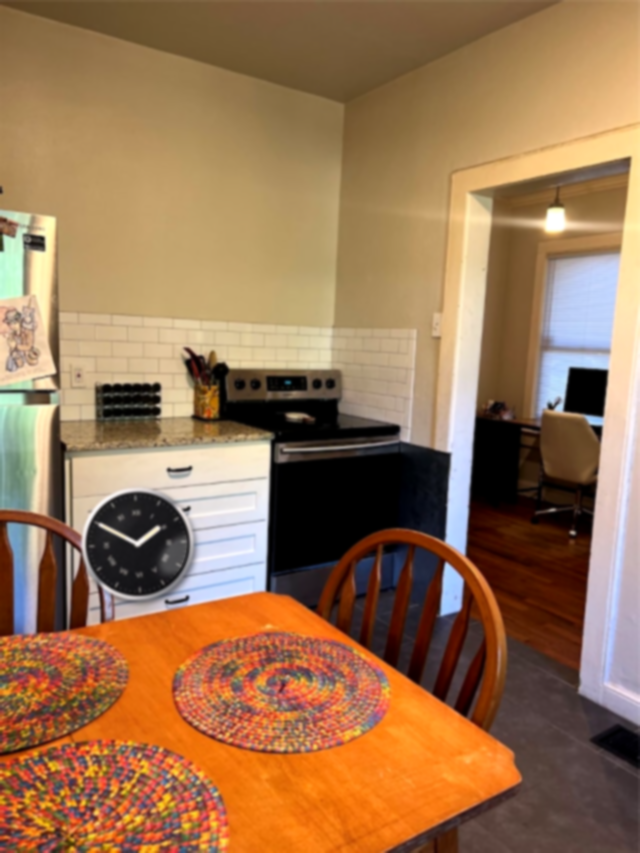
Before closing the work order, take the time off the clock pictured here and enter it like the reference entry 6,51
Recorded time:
1,50
